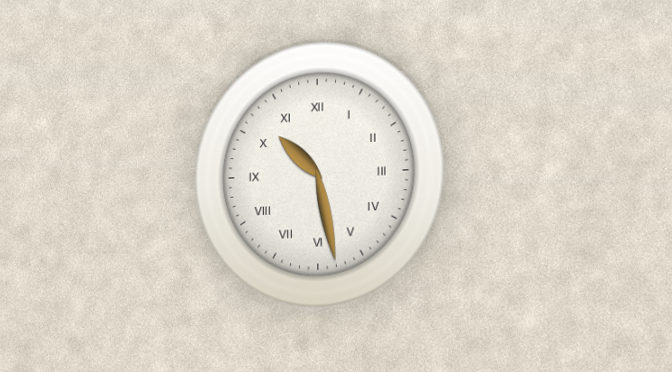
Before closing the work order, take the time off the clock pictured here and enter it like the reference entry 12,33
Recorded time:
10,28
